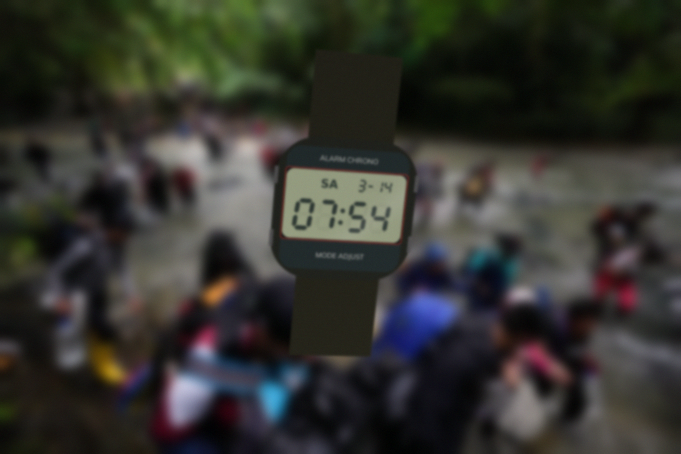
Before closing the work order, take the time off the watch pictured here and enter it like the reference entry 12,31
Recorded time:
7,54
